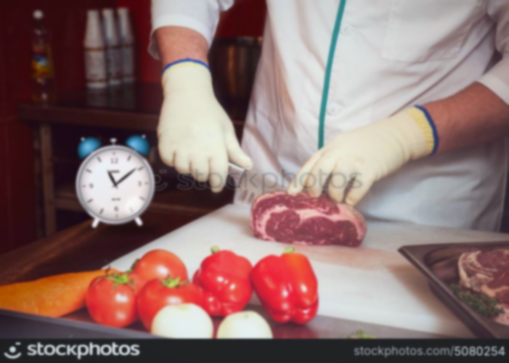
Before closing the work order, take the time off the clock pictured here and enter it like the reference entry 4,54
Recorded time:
11,09
